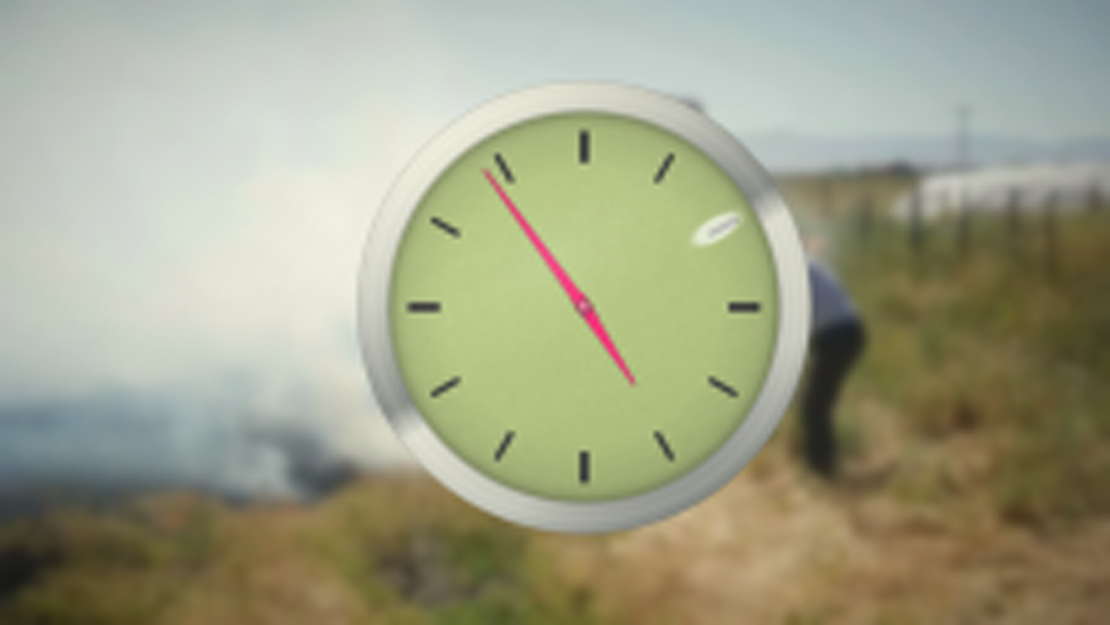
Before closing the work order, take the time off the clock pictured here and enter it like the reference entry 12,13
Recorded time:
4,54
